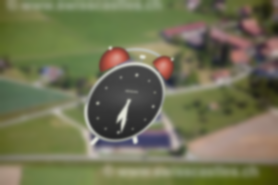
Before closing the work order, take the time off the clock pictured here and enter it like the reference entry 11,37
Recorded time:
6,29
